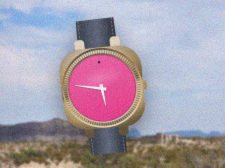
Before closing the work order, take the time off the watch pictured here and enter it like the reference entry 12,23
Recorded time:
5,47
